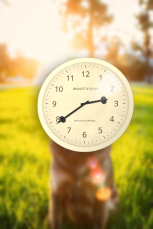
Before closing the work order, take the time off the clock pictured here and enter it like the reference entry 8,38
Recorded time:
2,39
